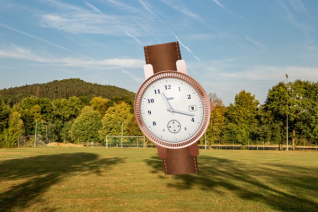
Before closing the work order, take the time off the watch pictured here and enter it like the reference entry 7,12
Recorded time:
11,18
